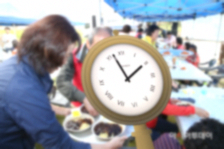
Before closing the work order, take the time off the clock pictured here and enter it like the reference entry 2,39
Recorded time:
1,57
